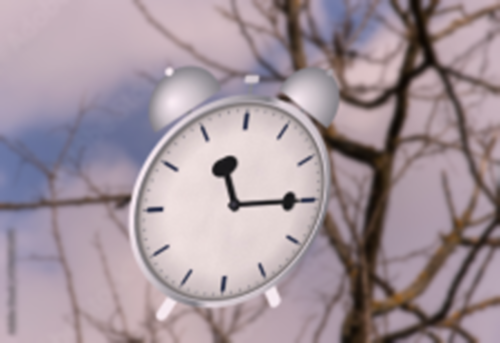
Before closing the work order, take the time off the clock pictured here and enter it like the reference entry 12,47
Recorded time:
11,15
